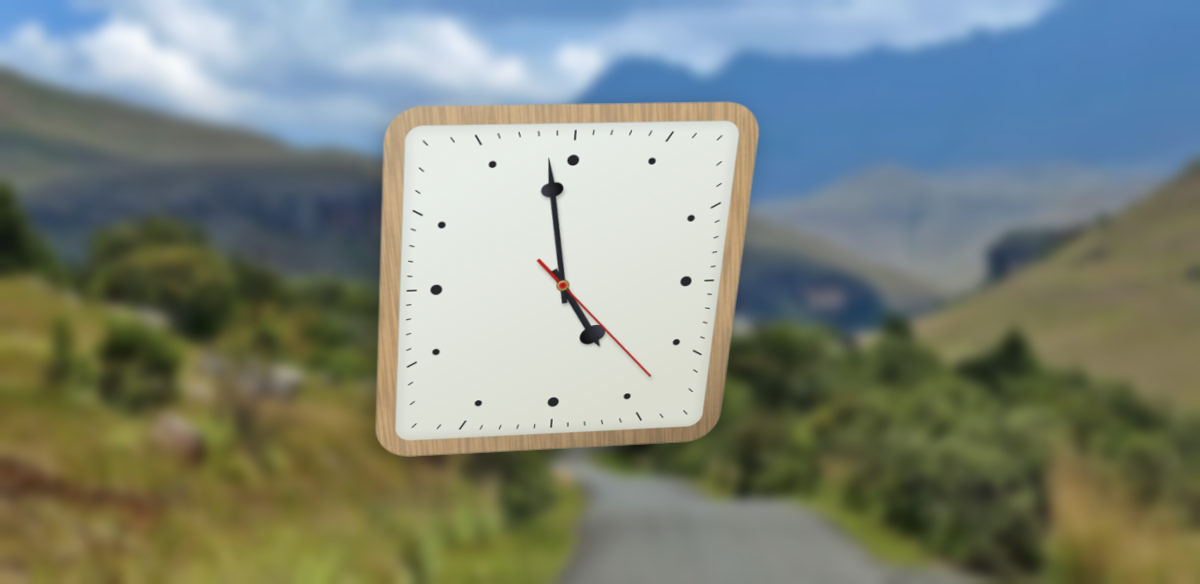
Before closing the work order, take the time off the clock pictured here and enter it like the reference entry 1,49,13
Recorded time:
4,58,23
